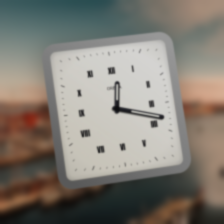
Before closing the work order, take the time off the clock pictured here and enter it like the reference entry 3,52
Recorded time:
12,18
